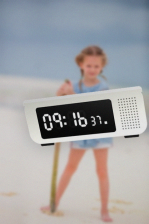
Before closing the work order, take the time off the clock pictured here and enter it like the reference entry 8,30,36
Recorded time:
9,16,37
